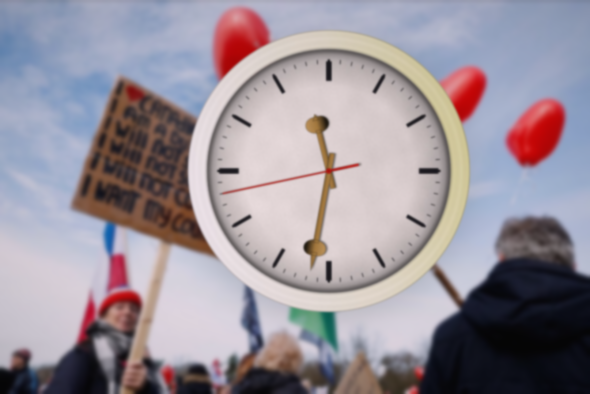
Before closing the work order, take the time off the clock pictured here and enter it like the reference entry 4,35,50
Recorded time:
11,31,43
